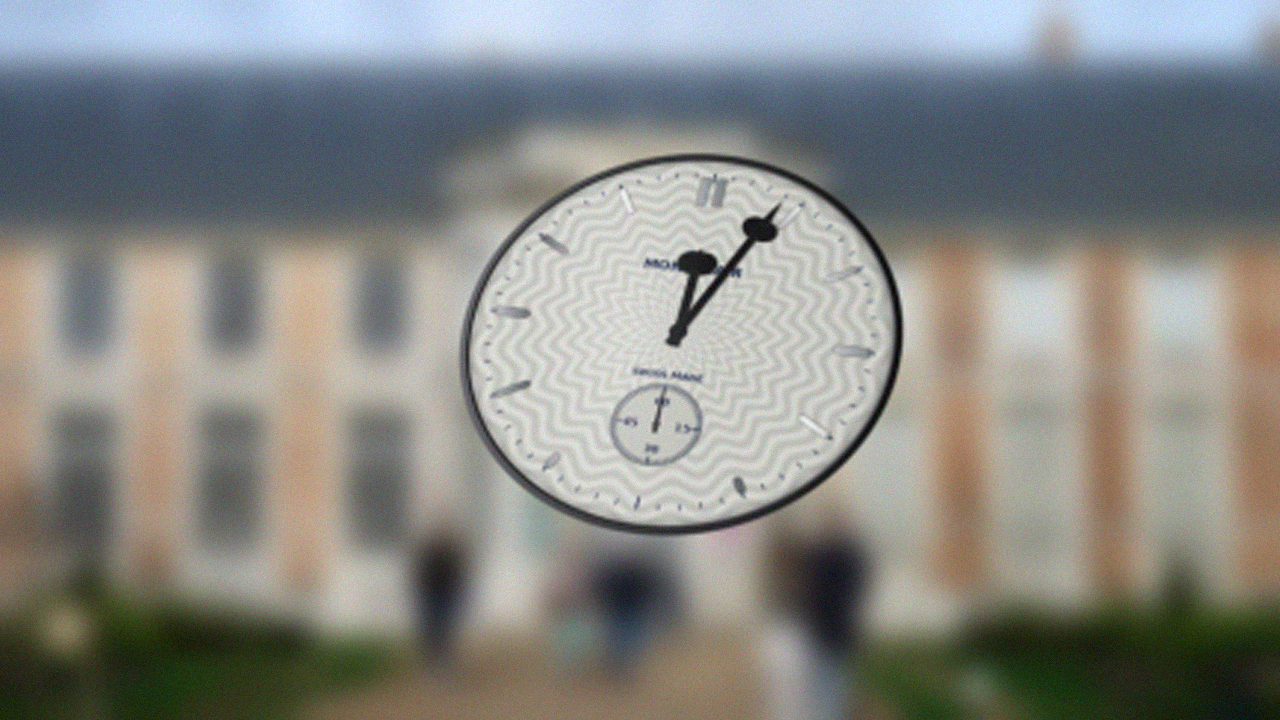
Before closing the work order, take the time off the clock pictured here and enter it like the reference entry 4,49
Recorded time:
12,04
